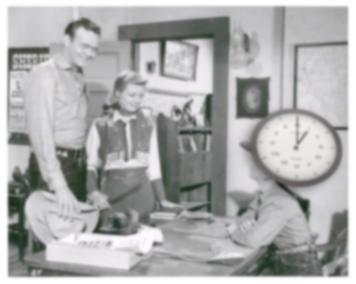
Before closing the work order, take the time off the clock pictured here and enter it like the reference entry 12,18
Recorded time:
1,00
